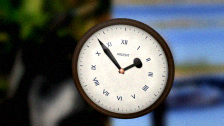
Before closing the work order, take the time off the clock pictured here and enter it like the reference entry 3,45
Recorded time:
1,53
